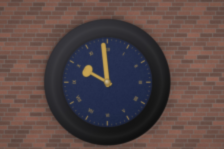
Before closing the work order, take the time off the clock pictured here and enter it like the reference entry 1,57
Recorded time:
9,59
